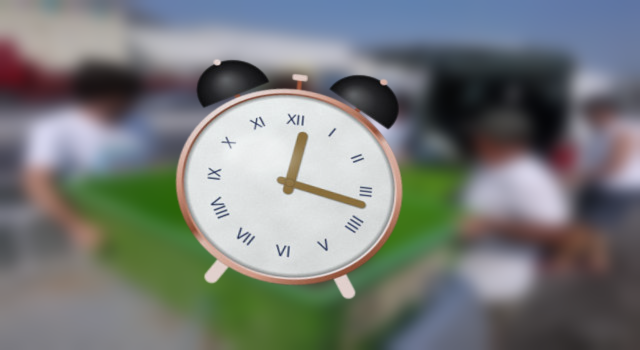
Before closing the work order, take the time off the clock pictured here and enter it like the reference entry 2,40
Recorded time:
12,17
